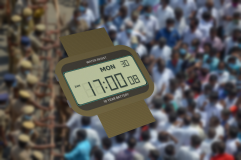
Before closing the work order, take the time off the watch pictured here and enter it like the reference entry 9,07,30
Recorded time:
17,00,08
